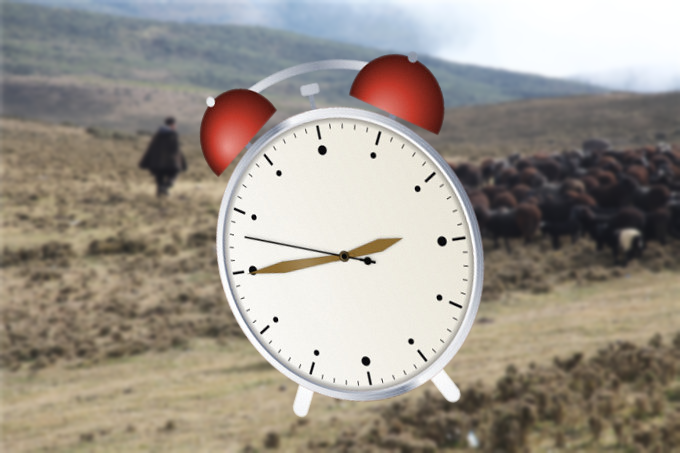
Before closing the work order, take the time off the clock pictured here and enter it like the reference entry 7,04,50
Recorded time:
2,44,48
